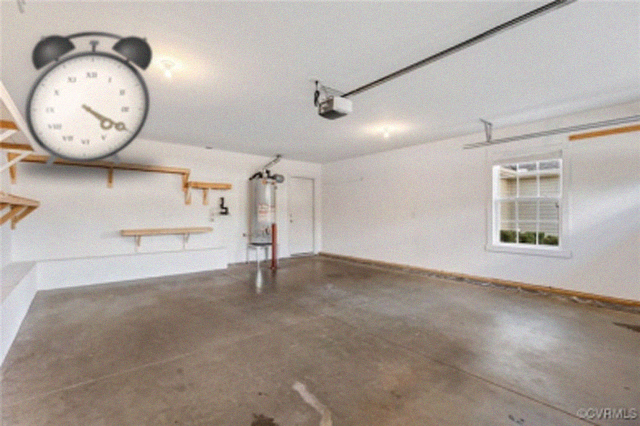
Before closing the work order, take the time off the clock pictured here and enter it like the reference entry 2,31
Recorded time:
4,20
